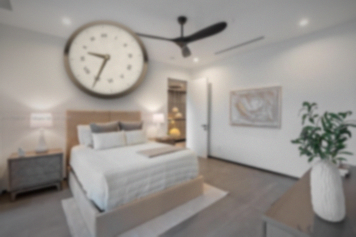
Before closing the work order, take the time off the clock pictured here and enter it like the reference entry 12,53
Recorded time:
9,35
